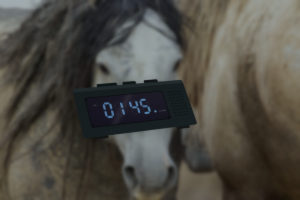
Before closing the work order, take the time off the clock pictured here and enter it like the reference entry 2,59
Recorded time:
1,45
